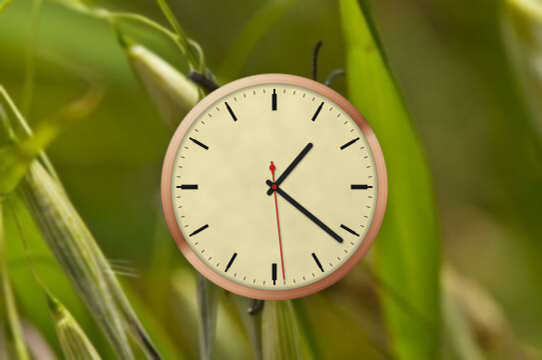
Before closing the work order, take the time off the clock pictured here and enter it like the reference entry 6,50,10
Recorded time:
1,21,29
